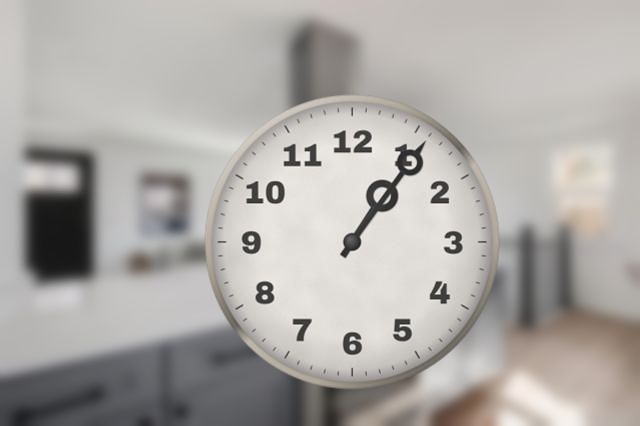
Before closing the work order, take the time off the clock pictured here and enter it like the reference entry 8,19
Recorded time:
1,06
